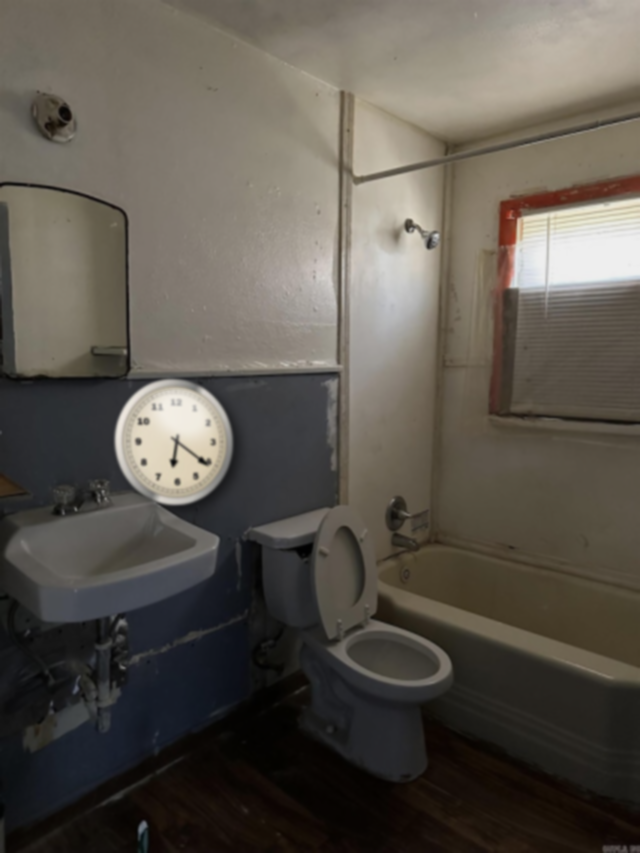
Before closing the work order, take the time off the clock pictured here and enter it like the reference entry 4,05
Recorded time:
6,21
